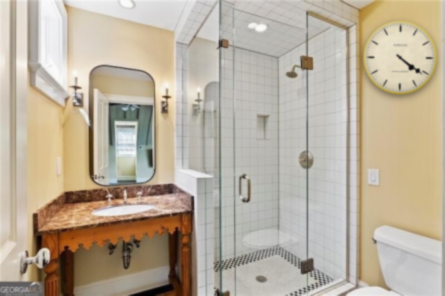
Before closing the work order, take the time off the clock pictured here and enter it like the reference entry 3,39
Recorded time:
4,21
